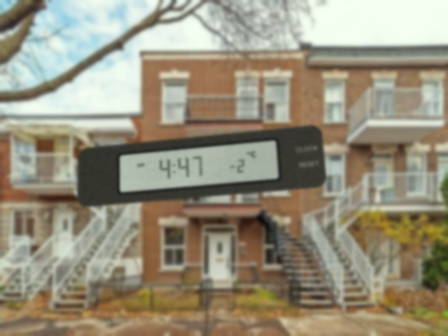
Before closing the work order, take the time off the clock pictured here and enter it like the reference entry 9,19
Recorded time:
4,47
